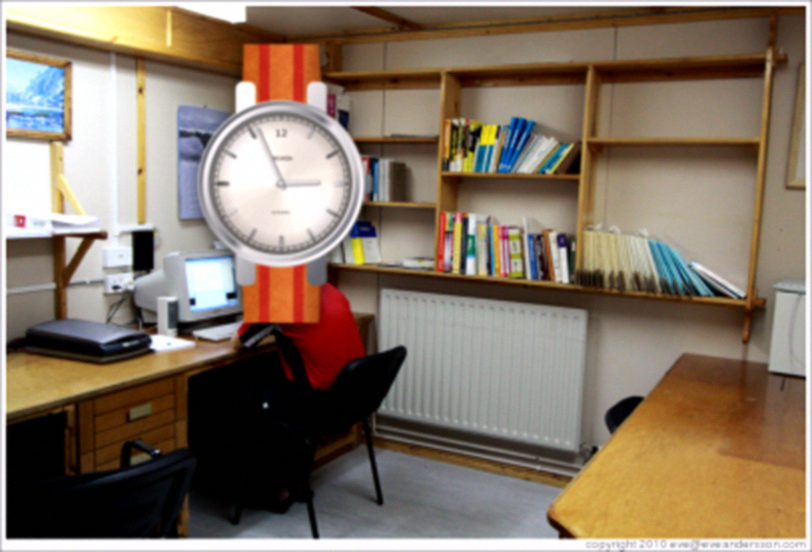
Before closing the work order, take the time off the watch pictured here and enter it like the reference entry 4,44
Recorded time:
2,56
